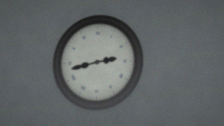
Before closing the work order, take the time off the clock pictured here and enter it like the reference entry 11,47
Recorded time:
2,43
